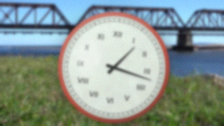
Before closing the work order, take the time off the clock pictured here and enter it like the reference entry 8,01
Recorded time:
1,17
